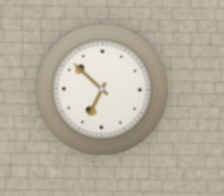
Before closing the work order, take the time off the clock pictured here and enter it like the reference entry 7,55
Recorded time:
6,52
